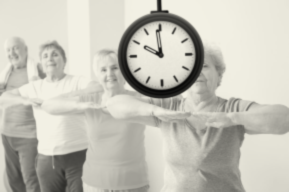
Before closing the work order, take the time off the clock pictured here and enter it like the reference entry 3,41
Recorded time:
9,59
